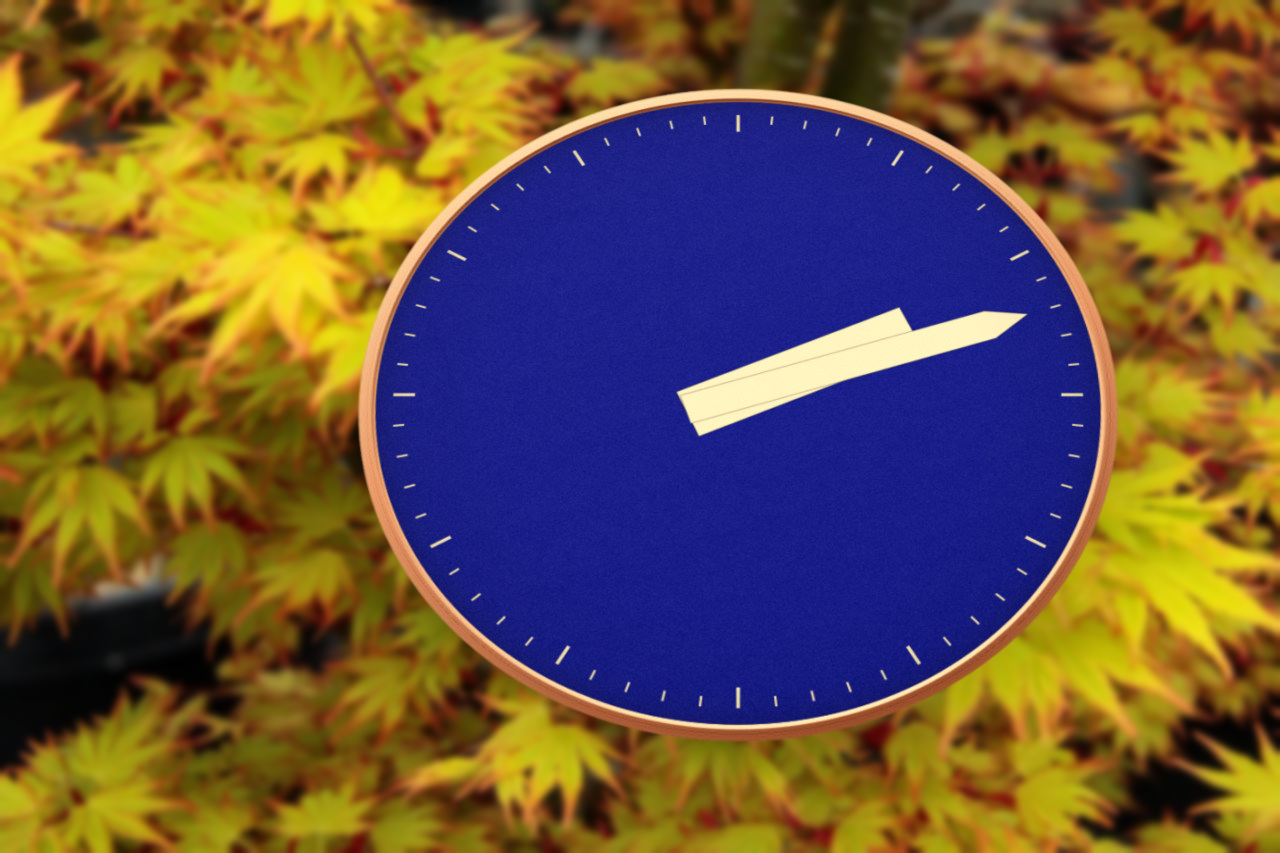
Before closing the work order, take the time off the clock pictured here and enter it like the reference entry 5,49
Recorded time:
2,12
